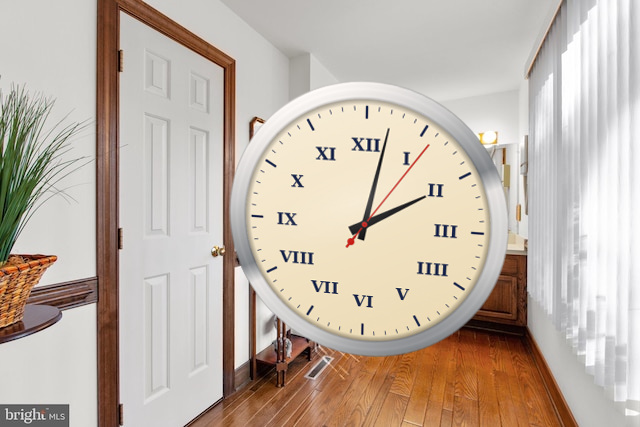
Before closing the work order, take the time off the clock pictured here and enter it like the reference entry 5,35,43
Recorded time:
2,02,06
